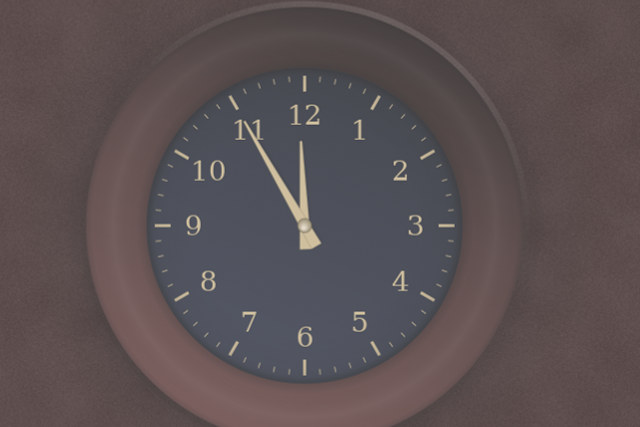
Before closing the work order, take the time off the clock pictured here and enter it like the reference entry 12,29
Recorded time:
11,55
